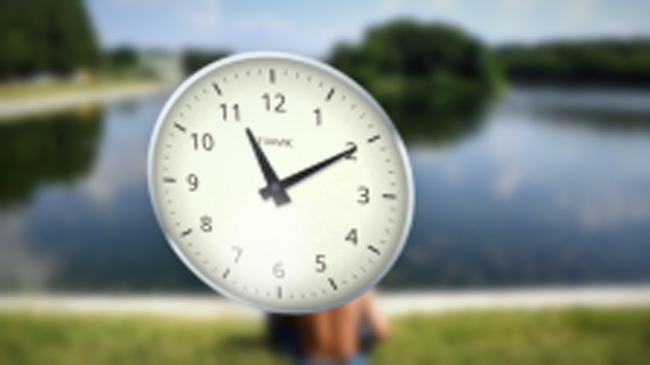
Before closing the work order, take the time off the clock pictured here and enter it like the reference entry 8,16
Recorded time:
11,10
